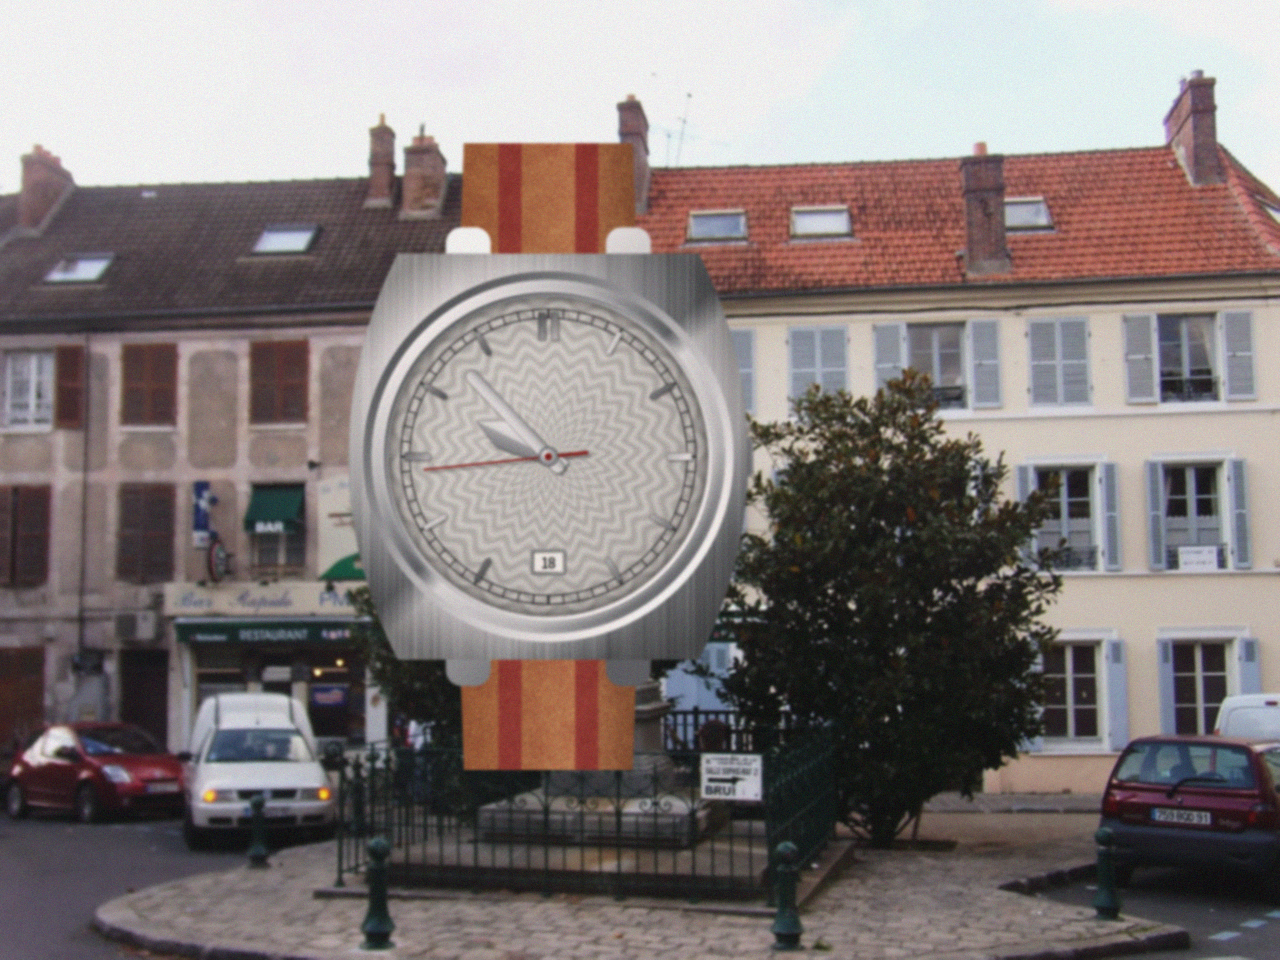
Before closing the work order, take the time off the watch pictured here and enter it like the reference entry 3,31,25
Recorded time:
9,52,44
